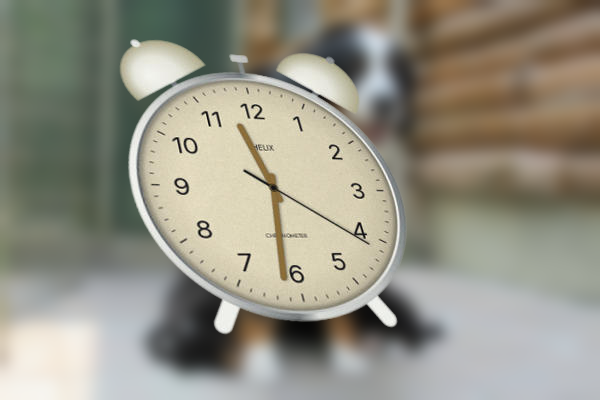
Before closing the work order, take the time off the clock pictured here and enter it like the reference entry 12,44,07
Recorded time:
11,31,21
